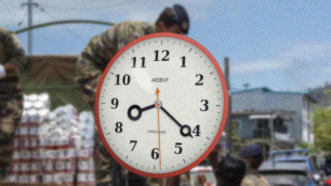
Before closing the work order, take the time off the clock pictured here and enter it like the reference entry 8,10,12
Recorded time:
8,21,29
